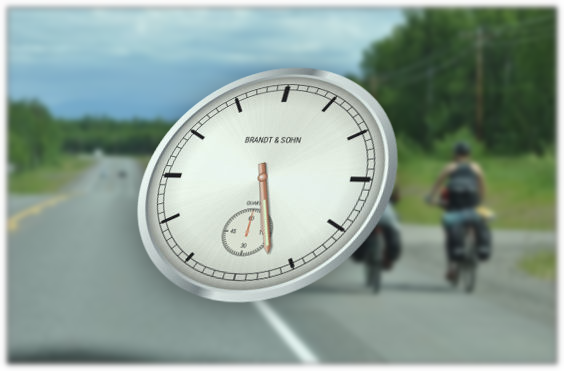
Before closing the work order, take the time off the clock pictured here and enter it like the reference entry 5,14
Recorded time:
5,27
